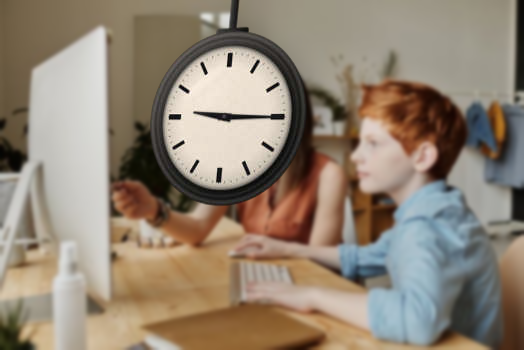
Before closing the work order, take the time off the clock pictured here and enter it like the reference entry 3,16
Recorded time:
9,15
